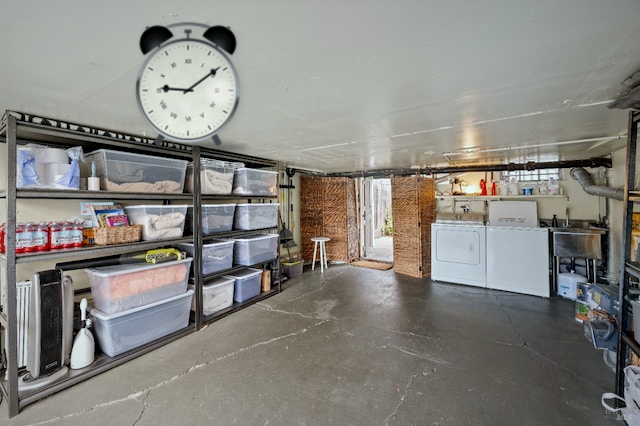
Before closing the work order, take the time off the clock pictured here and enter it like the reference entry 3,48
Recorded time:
9,09
